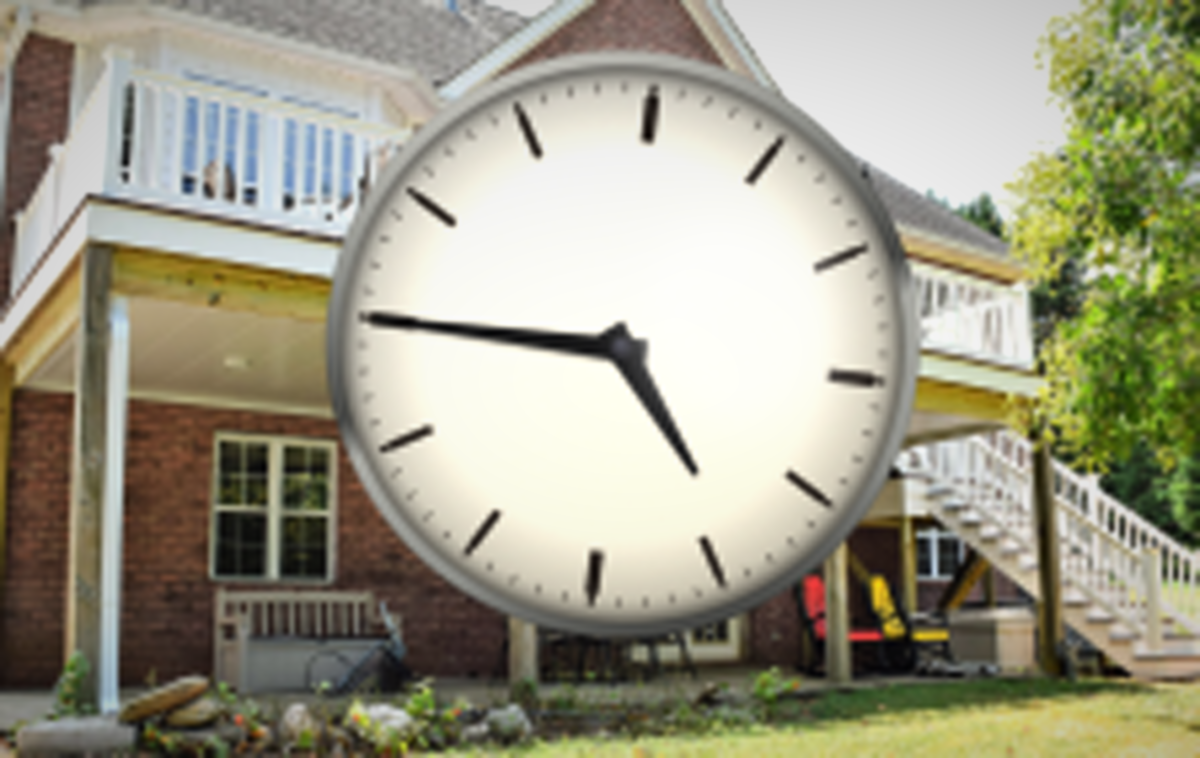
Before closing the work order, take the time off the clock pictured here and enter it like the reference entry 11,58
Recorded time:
4,45
